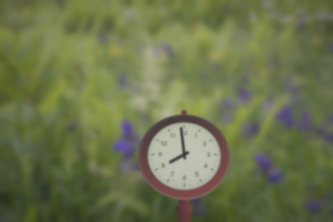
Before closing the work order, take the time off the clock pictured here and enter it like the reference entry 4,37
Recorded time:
7,59
